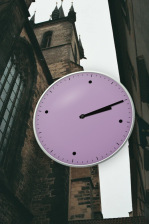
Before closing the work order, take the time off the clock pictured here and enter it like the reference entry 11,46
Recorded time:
2,10
